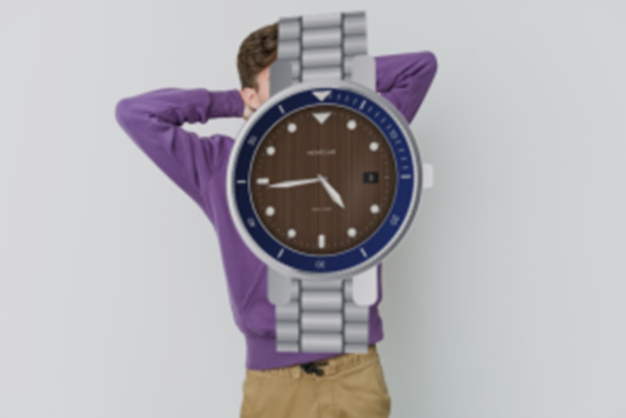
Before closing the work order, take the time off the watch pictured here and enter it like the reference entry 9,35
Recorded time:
4,44
